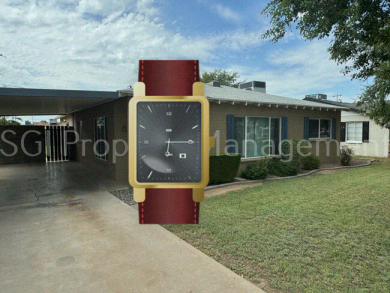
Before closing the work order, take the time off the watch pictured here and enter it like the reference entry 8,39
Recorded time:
6,15
